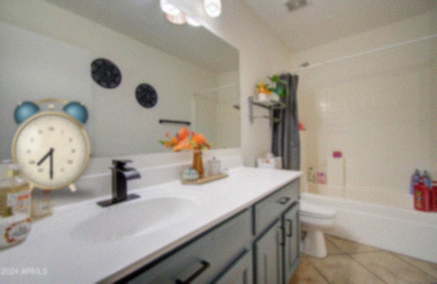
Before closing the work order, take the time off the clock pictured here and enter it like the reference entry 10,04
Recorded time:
7,30
